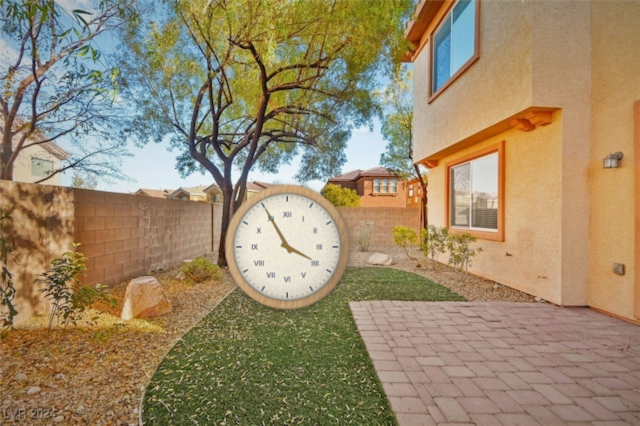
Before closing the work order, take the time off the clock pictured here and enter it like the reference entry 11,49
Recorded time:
3,55
